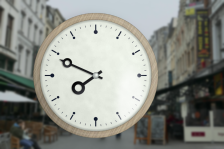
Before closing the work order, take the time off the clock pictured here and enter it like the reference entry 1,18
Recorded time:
7,49
